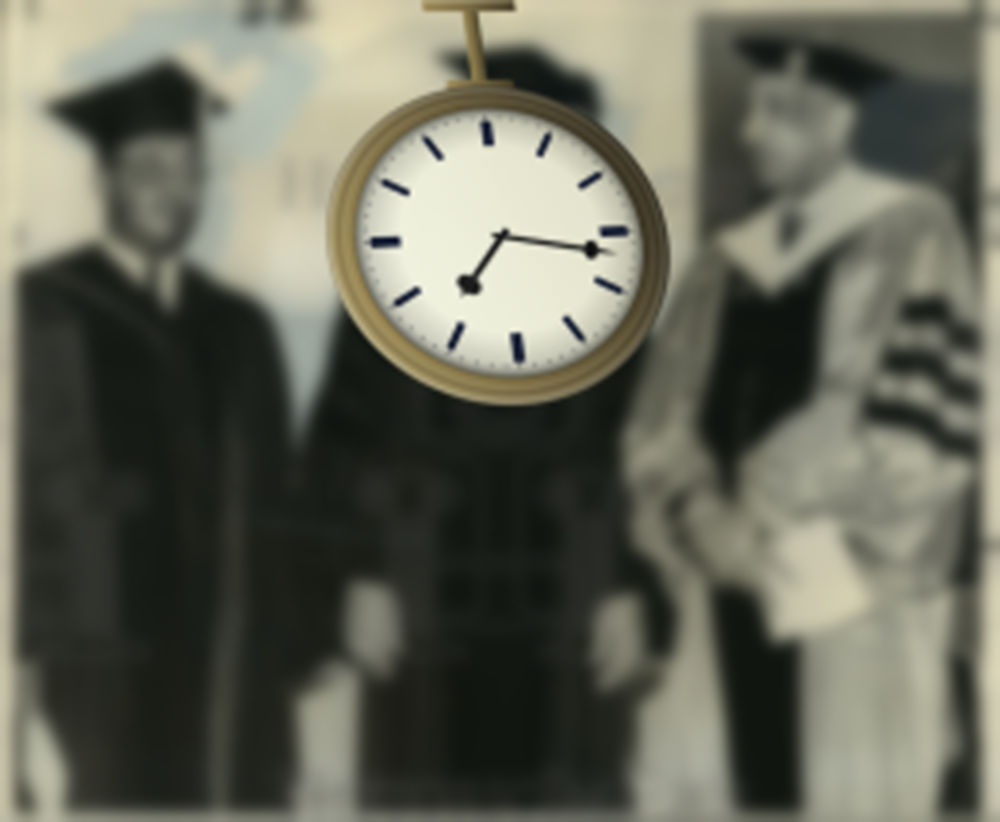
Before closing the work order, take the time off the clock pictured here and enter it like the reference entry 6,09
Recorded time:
7,17
